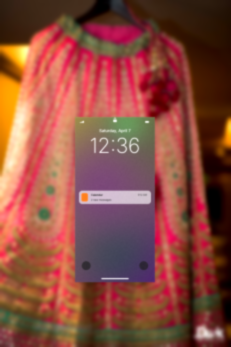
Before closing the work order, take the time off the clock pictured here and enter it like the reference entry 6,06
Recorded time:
12,36
